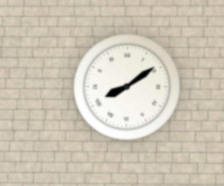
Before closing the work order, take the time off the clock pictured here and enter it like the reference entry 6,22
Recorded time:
8,09
